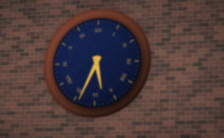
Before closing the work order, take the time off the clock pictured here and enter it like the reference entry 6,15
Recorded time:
5,34
